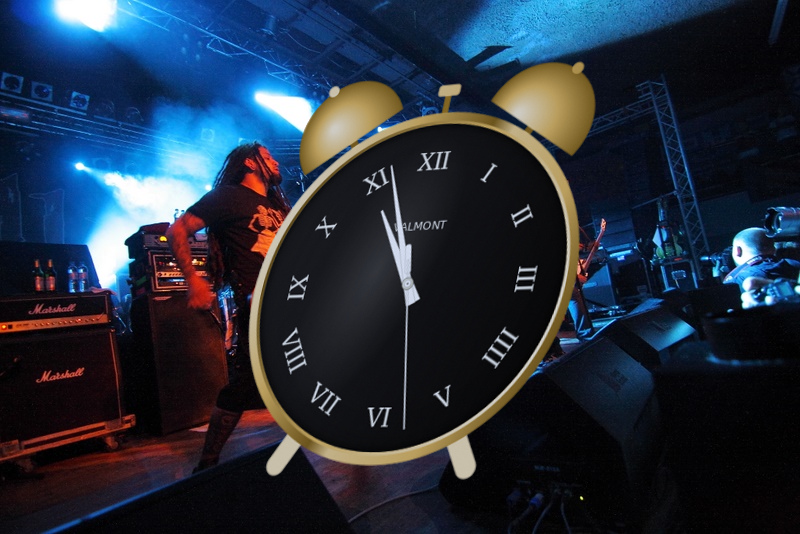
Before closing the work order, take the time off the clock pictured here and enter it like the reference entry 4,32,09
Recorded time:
10,56,28
